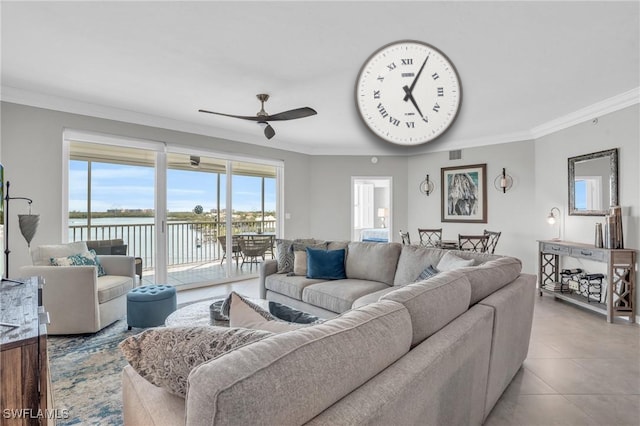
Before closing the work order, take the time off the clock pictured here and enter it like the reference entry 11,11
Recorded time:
5,05
